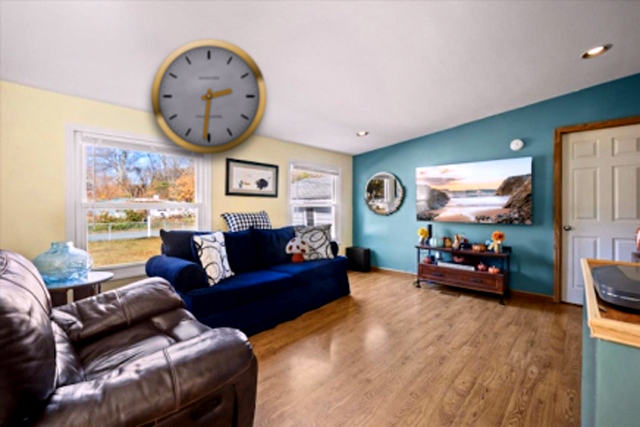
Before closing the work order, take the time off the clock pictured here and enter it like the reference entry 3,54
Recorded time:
2,31
